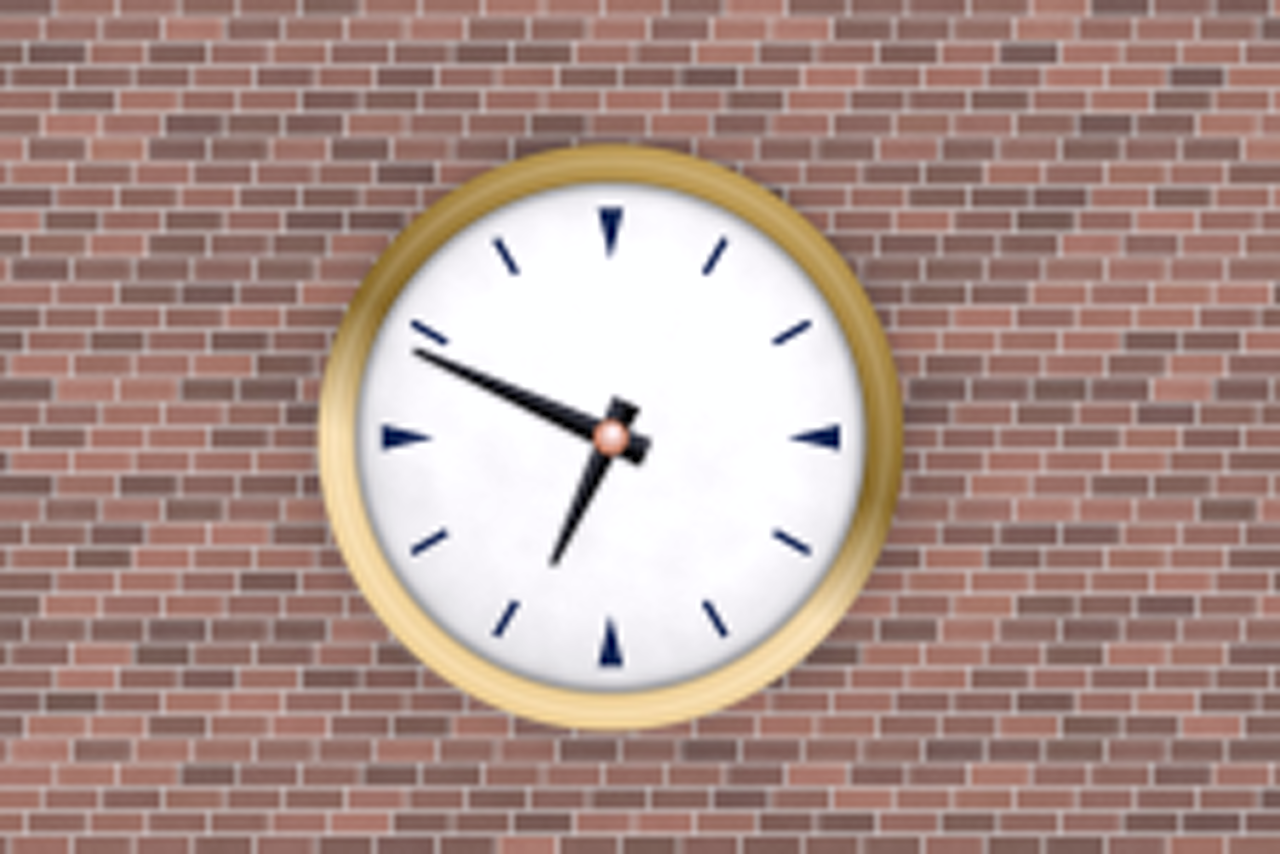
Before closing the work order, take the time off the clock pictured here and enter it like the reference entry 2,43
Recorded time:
6,49
